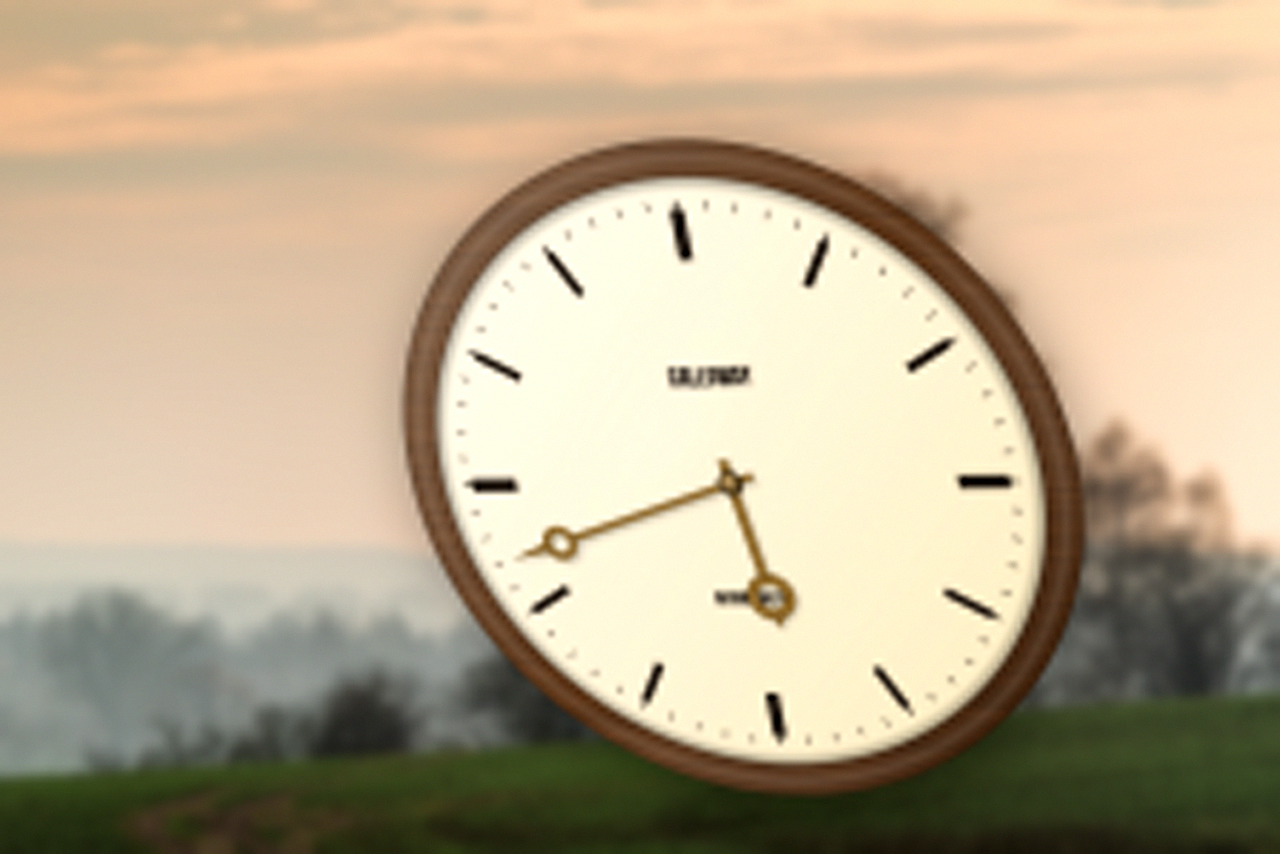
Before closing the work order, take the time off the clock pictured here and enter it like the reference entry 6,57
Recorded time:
5,42
